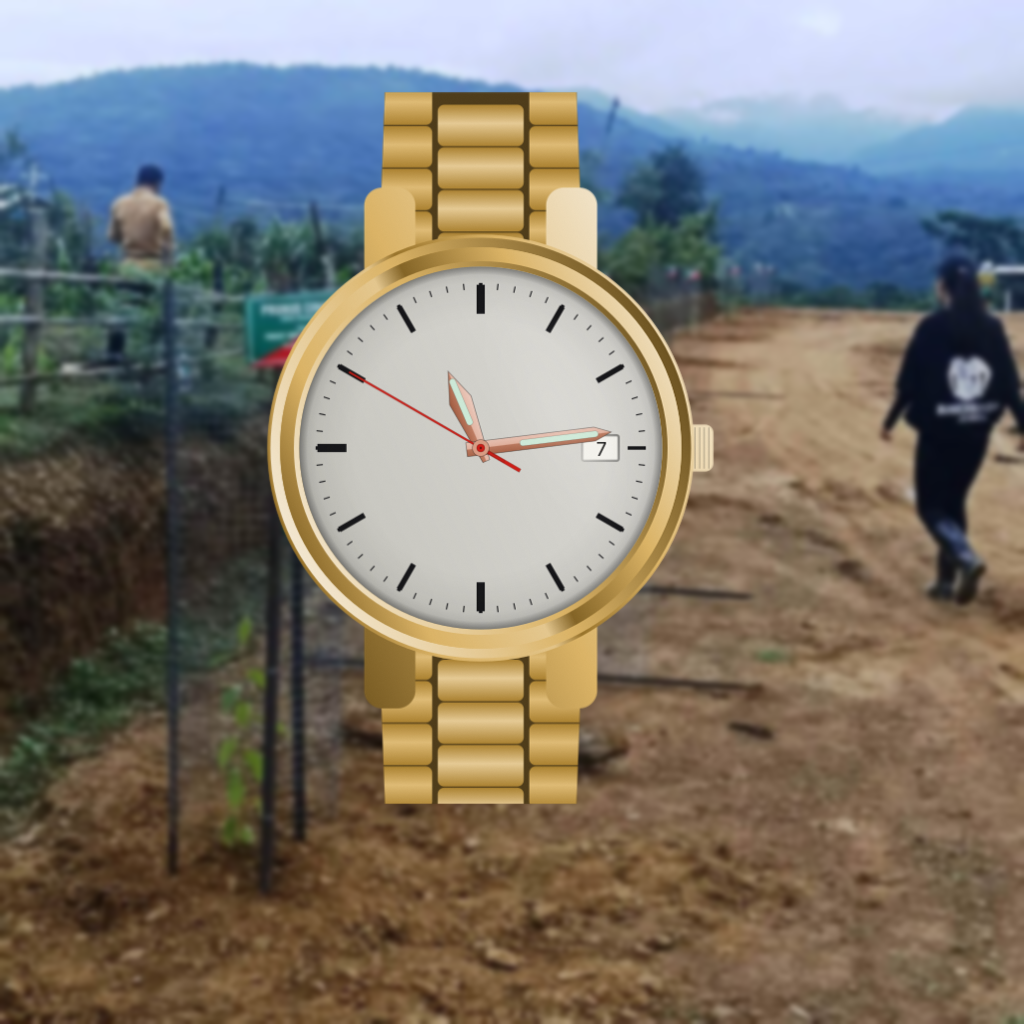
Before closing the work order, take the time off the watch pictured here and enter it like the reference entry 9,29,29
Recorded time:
11,13,50
